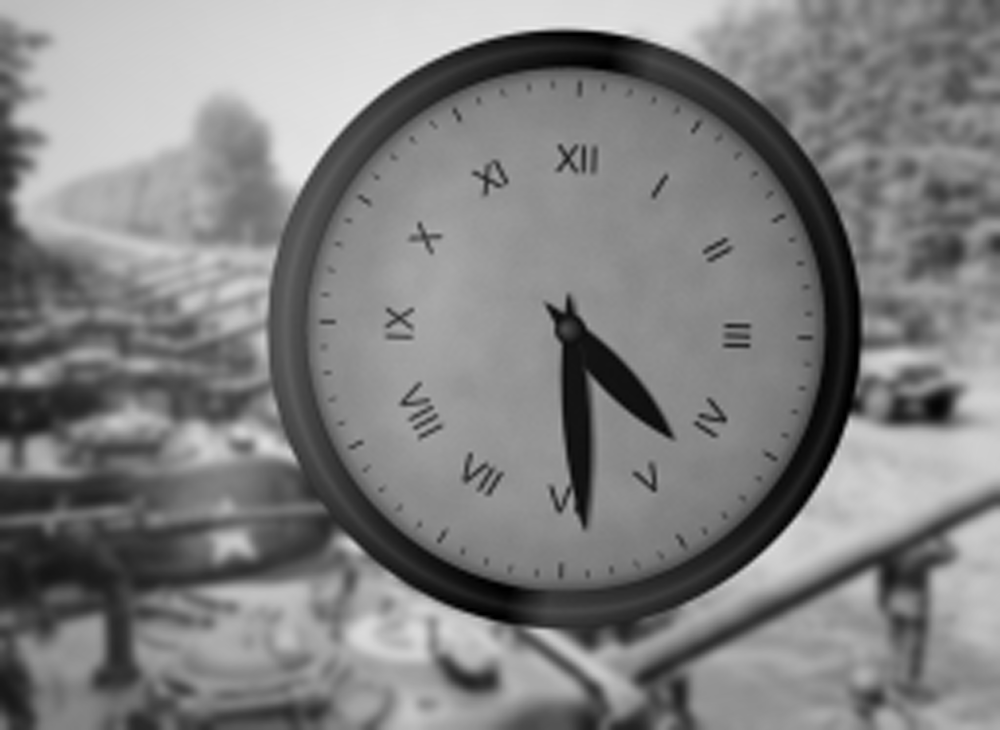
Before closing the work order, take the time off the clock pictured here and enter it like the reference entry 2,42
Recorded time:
4,29
